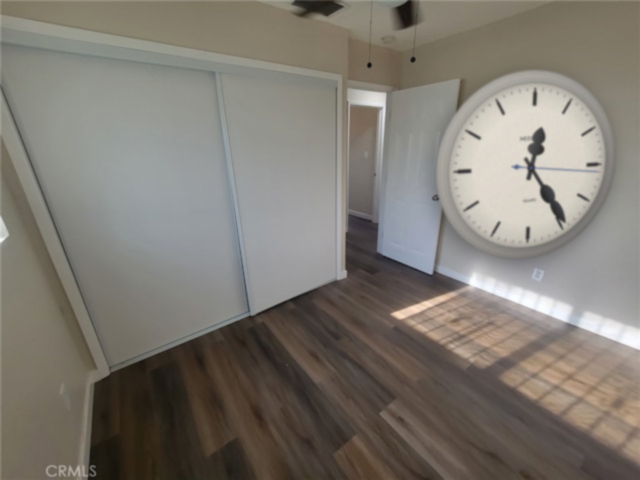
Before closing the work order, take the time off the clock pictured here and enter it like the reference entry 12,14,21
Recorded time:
12,24,16
